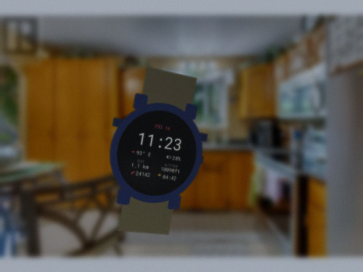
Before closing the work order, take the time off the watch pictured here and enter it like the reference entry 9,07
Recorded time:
11,23
